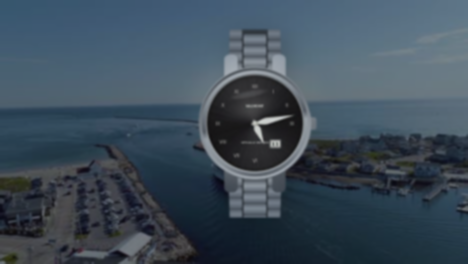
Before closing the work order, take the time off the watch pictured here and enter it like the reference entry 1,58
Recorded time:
5,13
